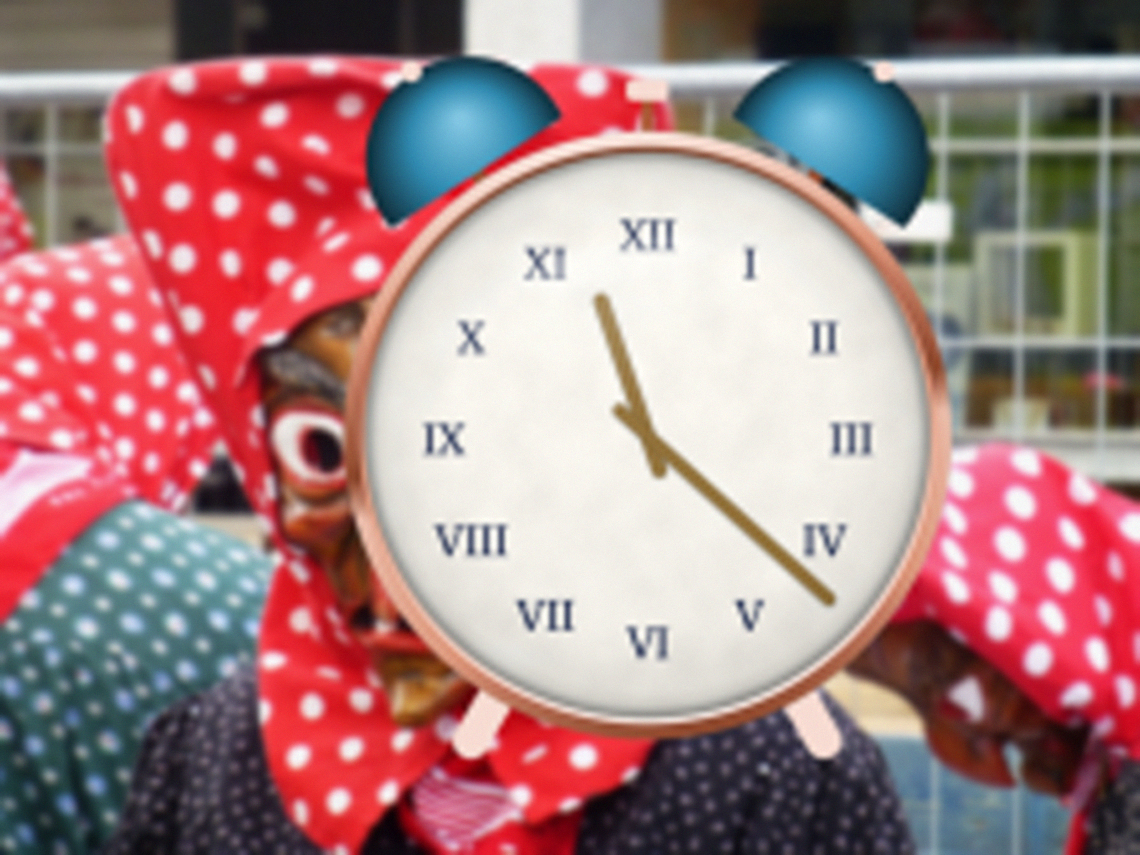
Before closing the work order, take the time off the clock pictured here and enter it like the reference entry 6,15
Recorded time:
11,22
